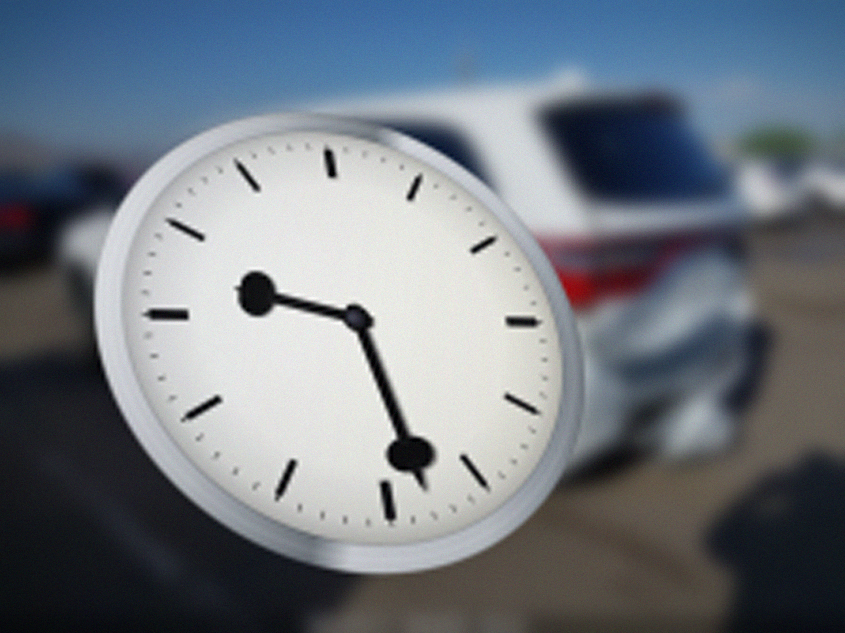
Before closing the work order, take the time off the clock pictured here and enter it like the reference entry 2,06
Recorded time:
9,28
